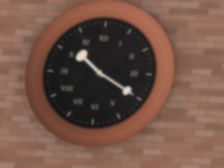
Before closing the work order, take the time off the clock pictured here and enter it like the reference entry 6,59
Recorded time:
10,20
